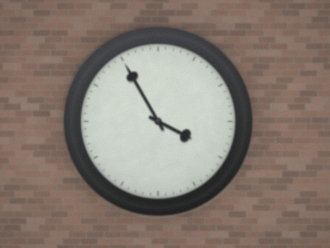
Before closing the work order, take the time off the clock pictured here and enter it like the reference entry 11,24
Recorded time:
3,55
